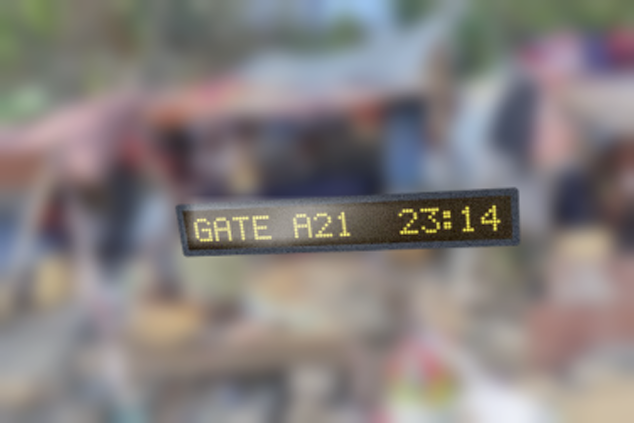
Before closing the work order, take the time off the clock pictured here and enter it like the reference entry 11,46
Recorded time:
23,14
